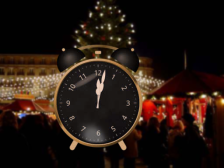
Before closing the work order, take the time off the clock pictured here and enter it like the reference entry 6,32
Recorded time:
12,02
